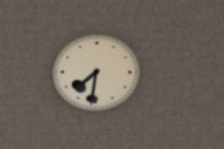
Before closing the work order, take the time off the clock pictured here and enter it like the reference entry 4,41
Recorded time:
7,31
